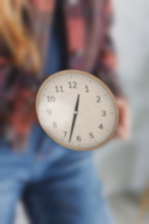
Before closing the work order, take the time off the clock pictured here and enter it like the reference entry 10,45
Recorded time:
12,33
